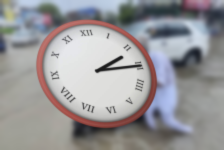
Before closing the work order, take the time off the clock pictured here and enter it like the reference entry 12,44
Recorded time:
2,15
